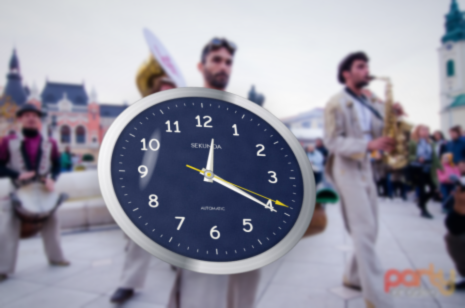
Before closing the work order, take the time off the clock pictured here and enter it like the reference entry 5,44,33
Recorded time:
12,20,19
